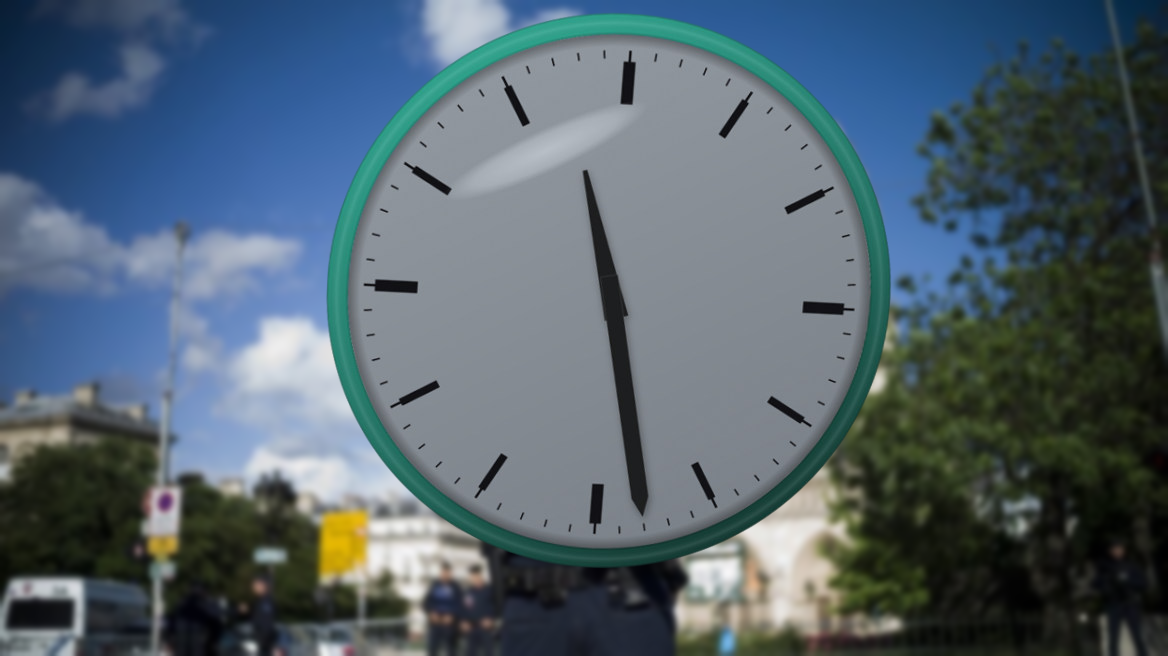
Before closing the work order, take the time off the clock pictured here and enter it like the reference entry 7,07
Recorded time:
11,28
